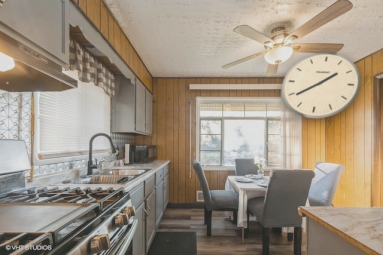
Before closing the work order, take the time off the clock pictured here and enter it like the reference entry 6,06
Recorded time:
1,39
